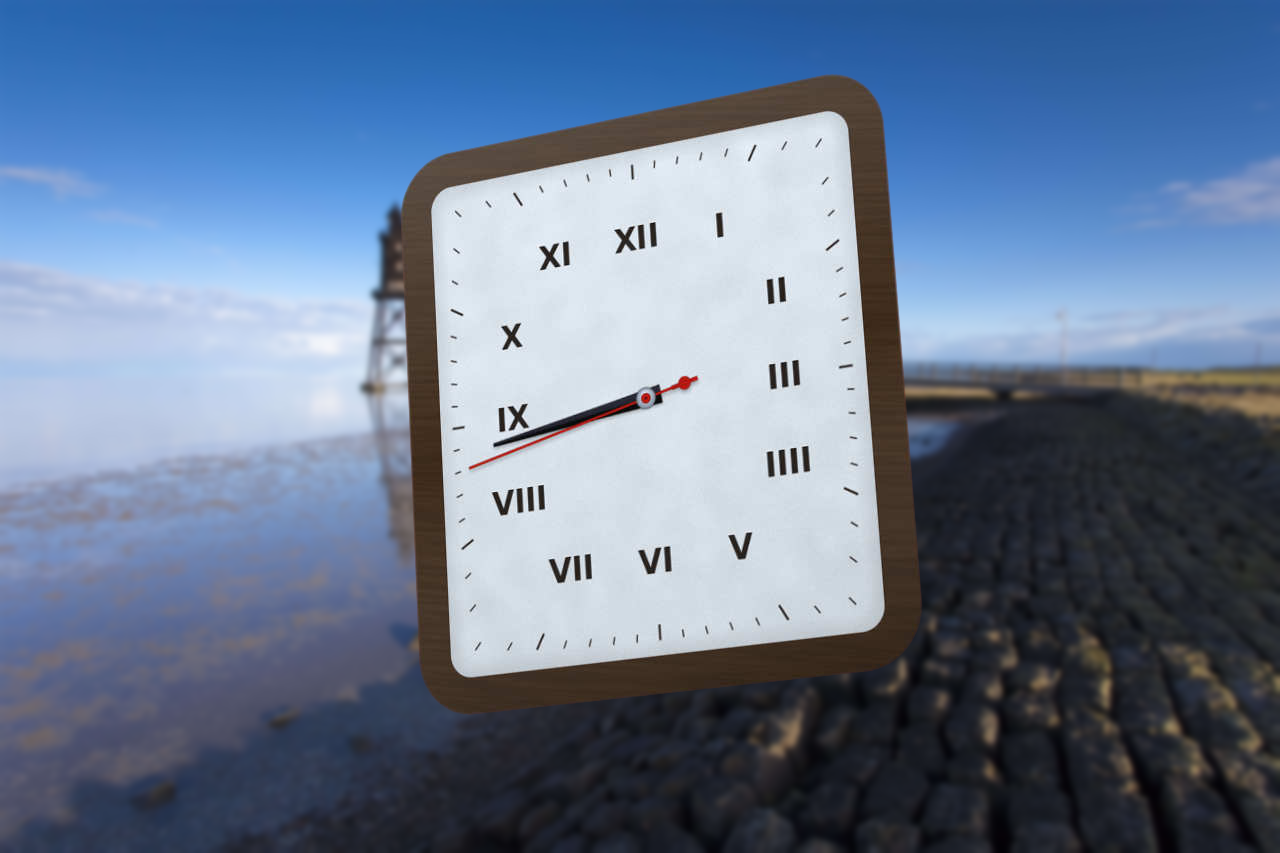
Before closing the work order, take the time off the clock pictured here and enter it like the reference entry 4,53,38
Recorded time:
8,43,43
